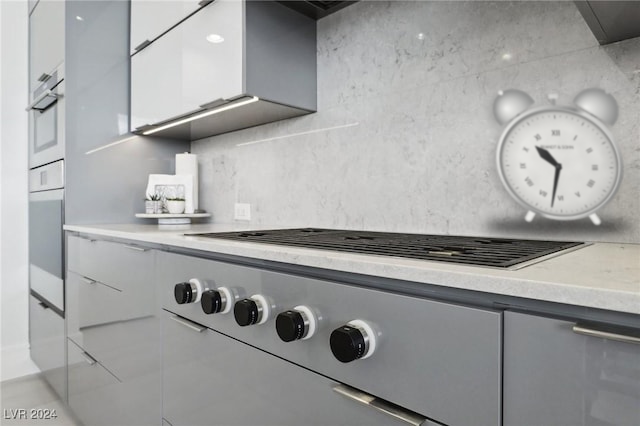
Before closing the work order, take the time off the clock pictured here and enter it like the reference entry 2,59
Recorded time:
10,32
